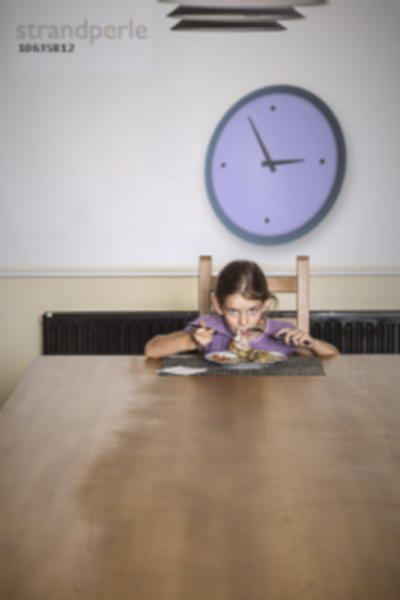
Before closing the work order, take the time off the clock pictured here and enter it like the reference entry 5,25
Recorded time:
2,55
